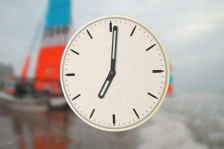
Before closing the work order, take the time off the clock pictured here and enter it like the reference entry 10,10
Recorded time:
7,01
